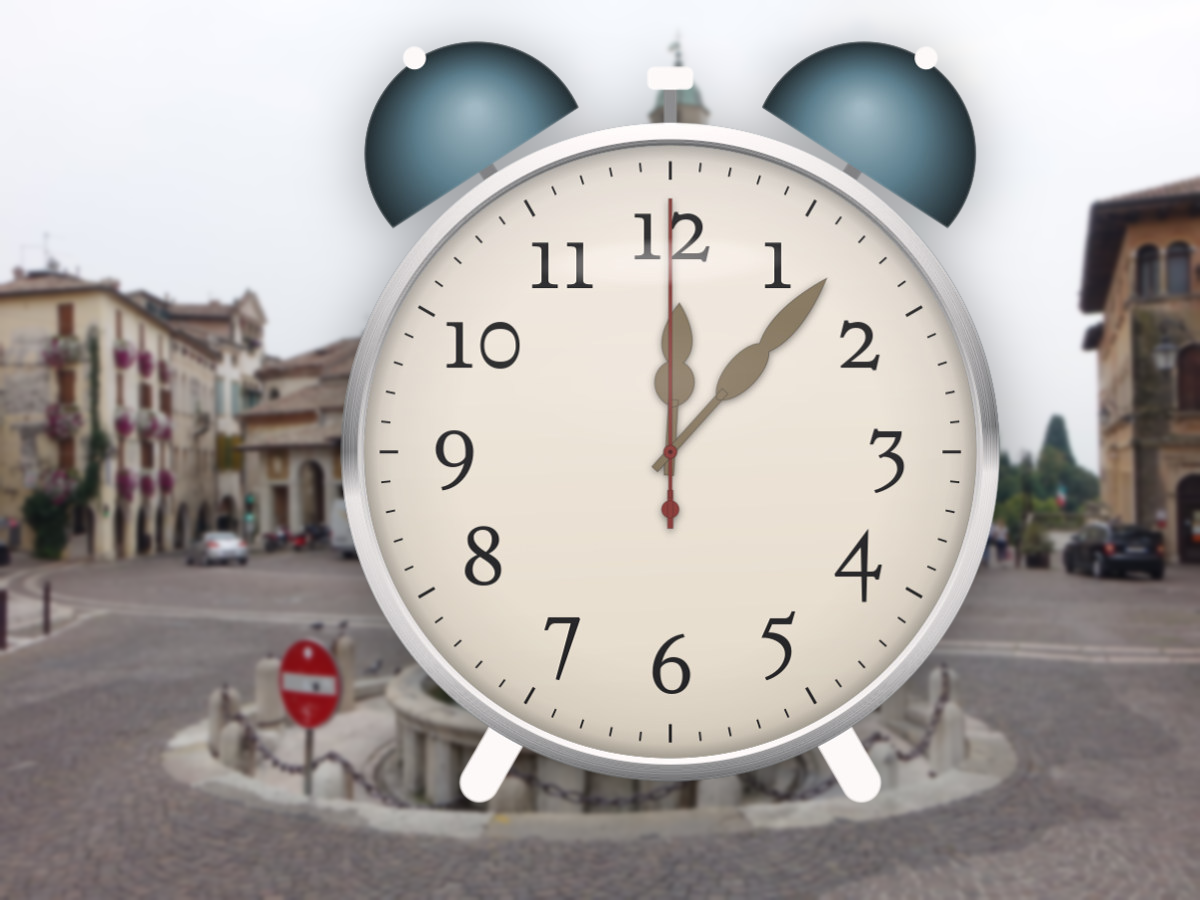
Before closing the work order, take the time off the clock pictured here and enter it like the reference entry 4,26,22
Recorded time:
12,07,00
